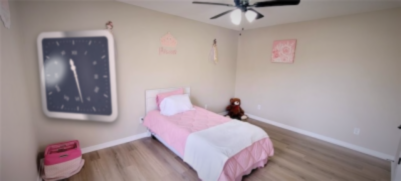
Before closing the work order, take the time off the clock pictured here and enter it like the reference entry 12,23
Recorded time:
11,28
